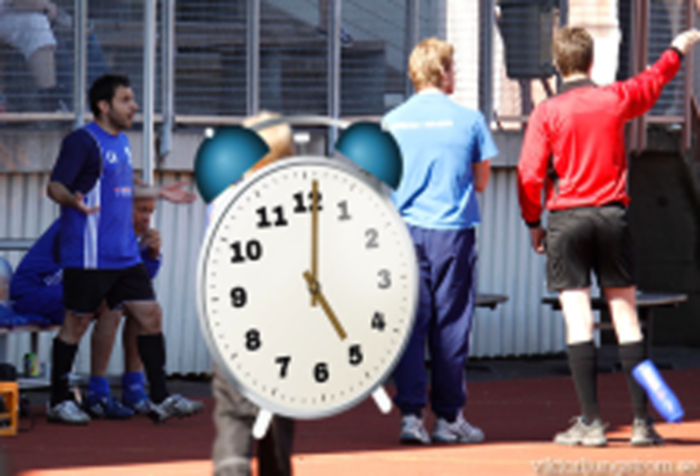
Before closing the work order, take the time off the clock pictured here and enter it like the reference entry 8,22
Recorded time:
5,01
